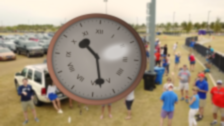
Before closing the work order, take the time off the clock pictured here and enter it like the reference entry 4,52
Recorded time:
10,28
